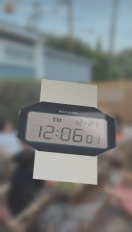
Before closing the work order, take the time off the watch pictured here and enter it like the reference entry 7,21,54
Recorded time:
12,06,01
